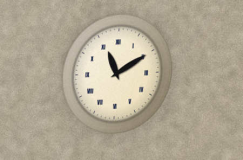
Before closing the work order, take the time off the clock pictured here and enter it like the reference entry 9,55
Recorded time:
11,10
